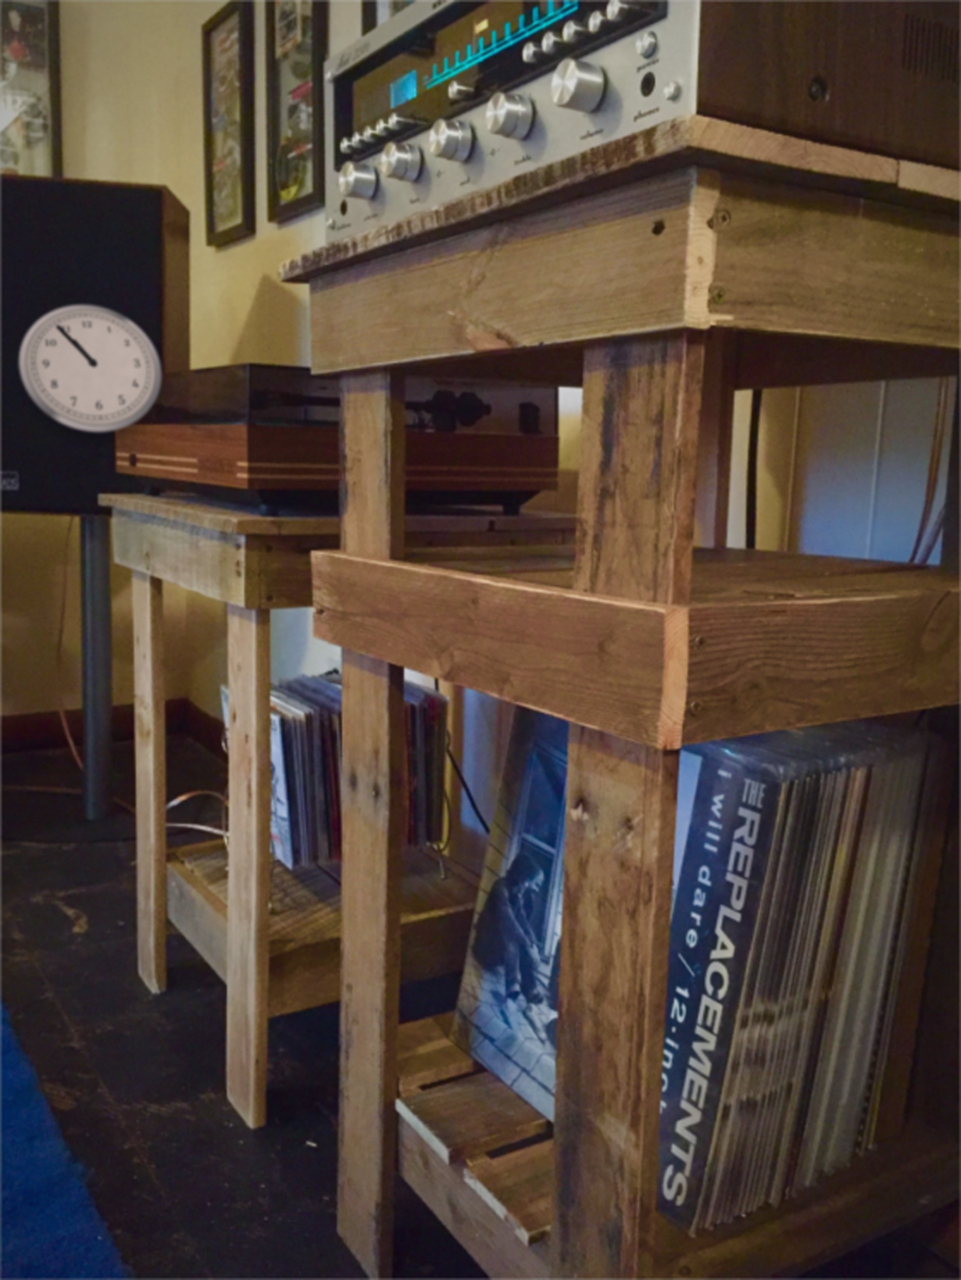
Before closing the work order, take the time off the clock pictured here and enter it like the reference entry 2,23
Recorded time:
10,54
